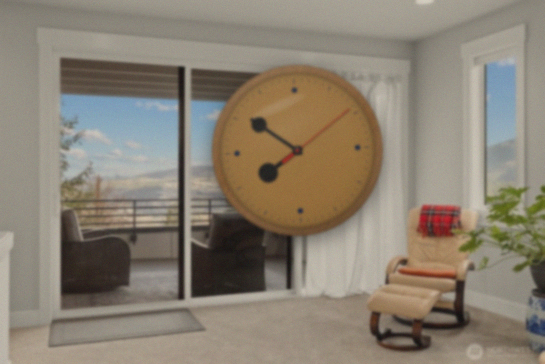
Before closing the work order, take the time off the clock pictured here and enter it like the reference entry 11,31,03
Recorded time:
7,51,09
